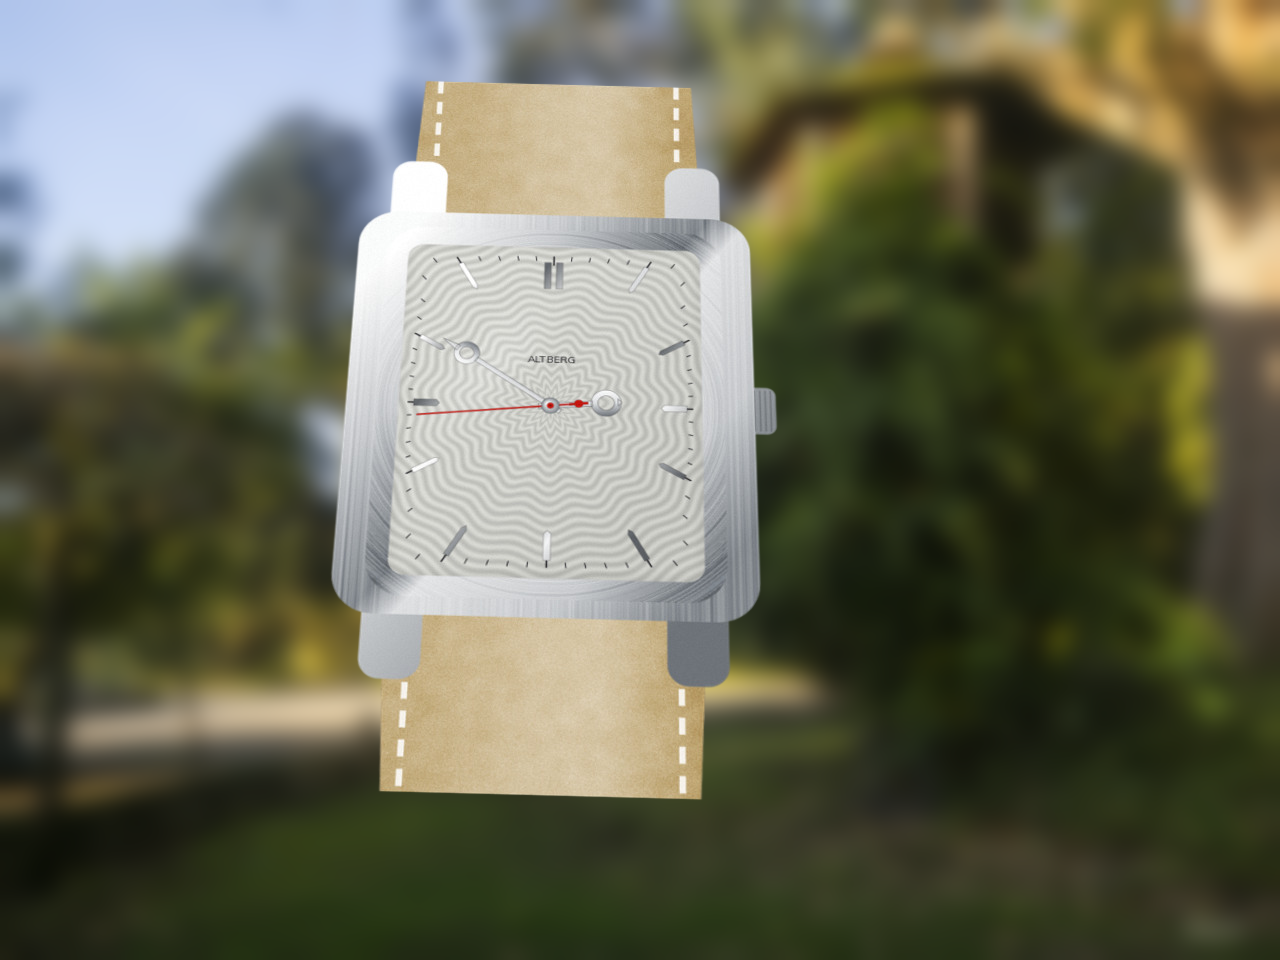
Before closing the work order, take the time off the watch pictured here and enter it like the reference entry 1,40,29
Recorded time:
2,50,44
